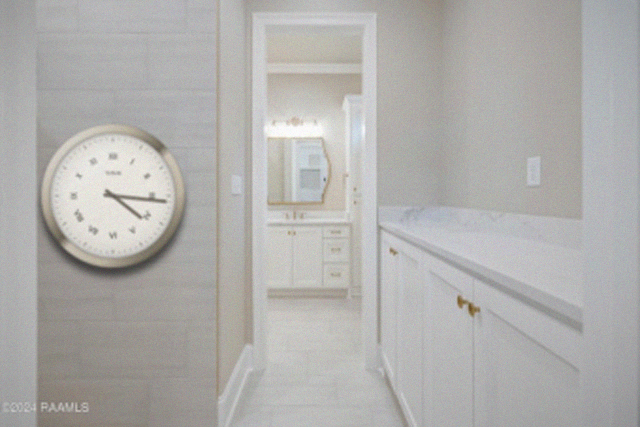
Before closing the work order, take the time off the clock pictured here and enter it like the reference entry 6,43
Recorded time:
4,16
